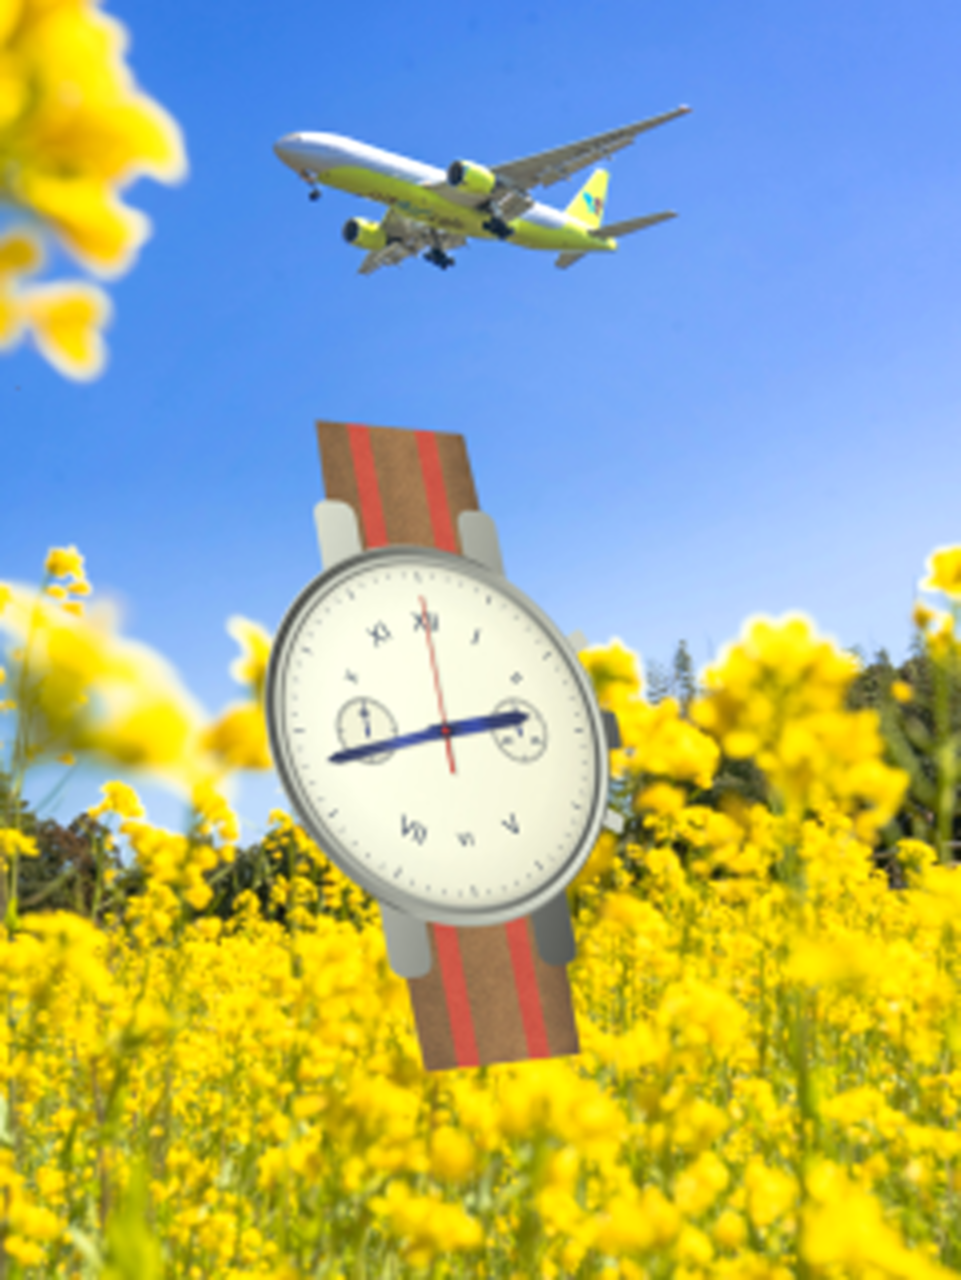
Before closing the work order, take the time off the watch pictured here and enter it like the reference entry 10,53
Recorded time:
2,43
